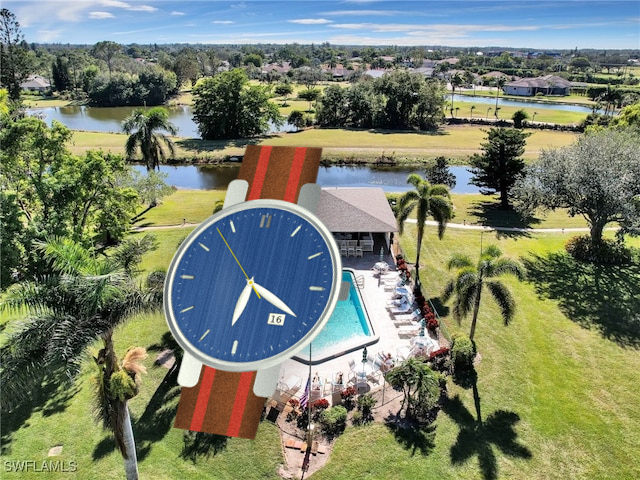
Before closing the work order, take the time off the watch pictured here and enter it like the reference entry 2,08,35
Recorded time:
6,19,53
